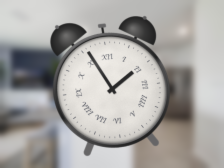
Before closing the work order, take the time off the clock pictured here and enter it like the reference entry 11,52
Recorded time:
1,56
